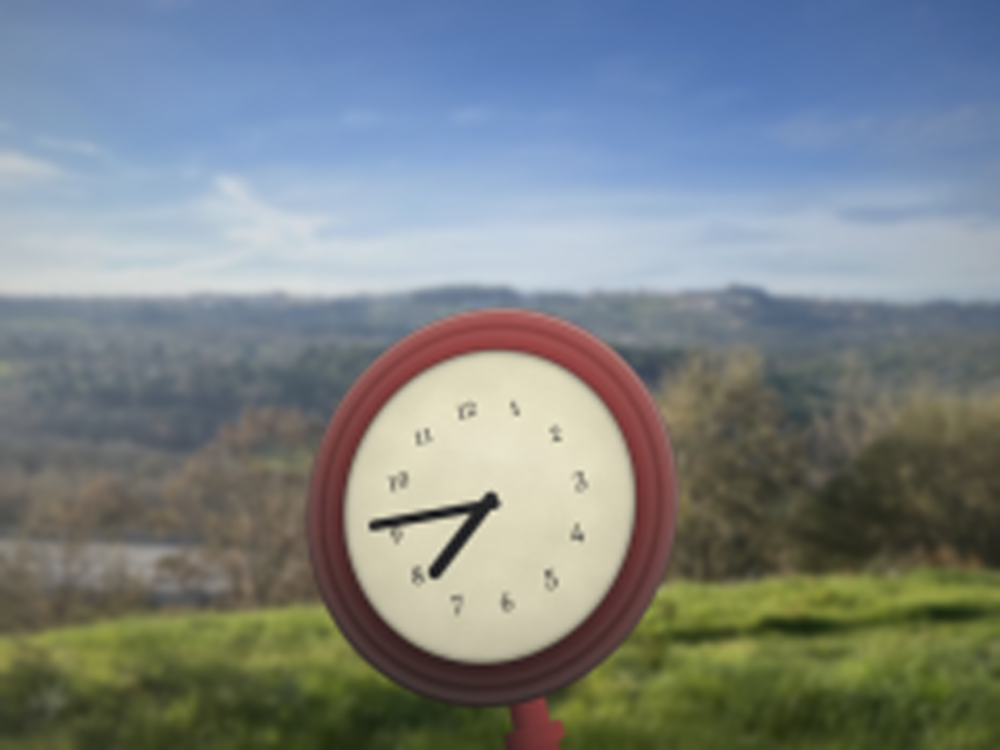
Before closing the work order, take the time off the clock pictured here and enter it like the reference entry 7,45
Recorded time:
7,46
